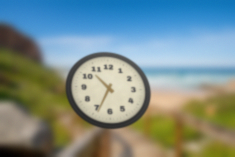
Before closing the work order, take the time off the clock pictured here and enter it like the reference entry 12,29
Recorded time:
10,34
